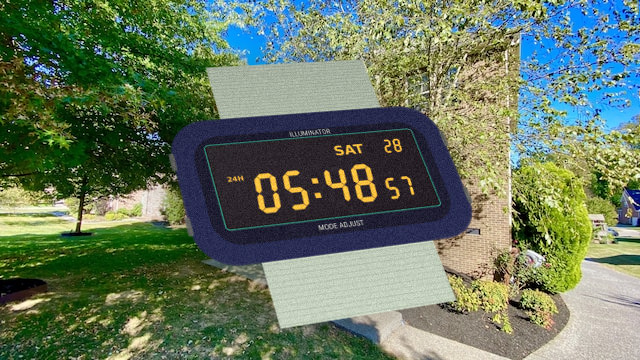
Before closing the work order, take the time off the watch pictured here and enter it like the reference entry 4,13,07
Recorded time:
5,48,57
